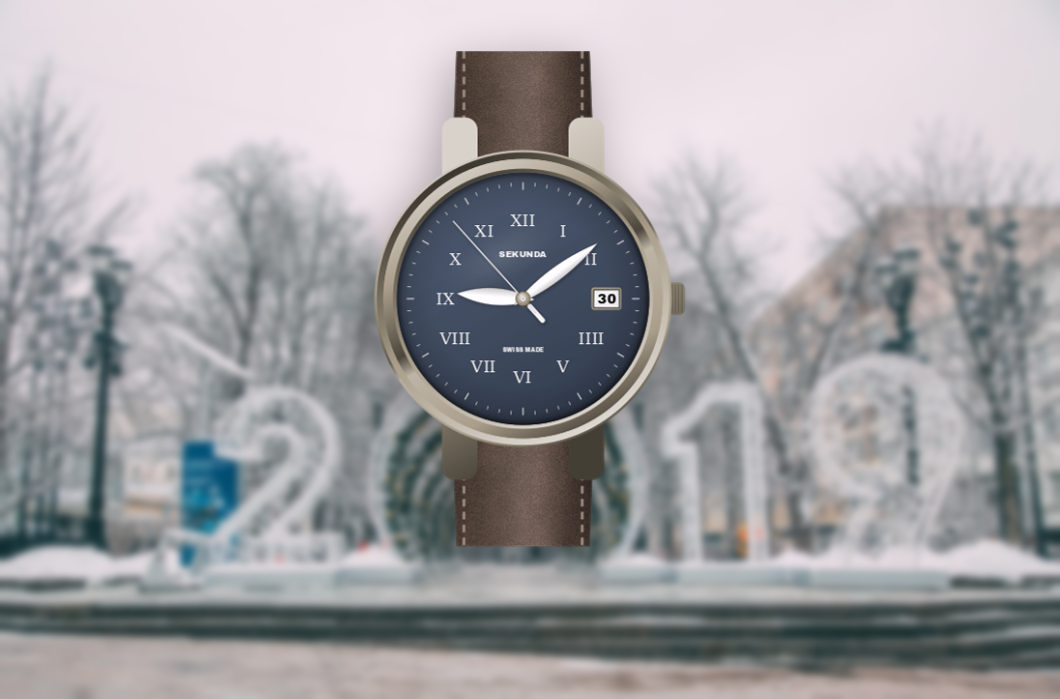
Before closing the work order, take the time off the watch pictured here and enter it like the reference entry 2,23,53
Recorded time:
9,08,53
